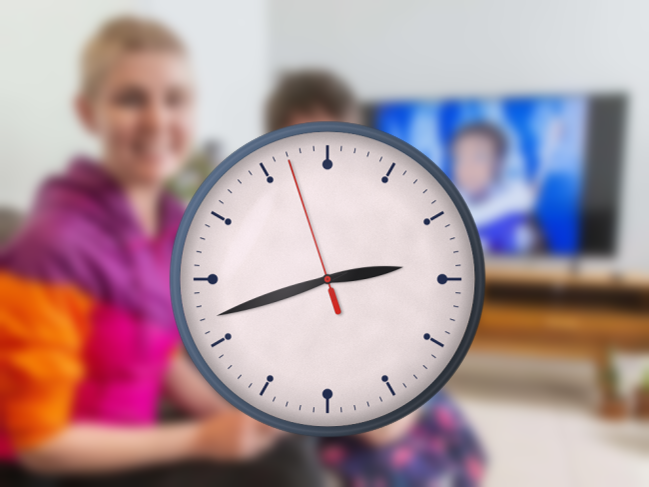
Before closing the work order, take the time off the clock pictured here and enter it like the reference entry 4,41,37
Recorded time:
2,41,57
